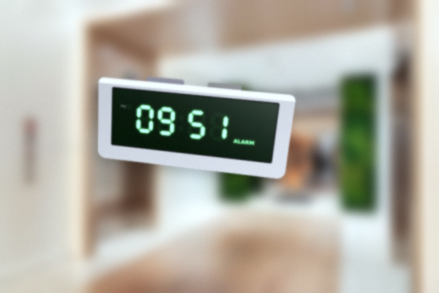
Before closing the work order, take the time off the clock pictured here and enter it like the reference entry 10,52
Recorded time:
9,51
